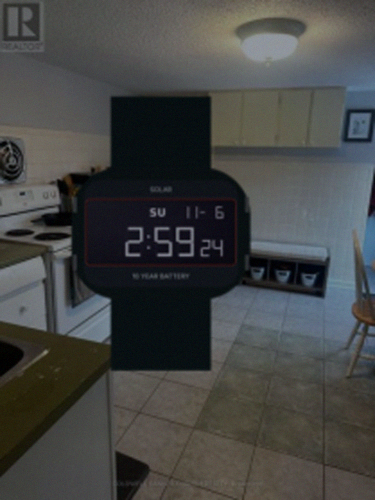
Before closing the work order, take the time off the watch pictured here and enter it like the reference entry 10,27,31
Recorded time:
2,59,24
